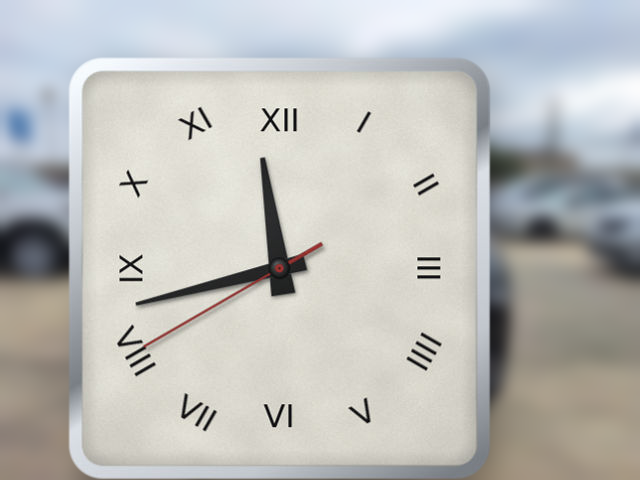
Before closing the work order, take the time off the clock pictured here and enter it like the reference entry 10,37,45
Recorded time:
11,42,40
